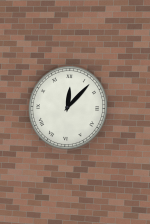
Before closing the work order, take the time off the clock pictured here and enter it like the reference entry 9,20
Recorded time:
12,07
